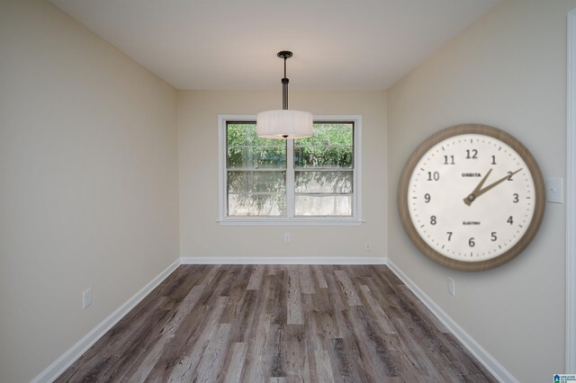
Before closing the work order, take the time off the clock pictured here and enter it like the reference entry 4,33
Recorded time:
1,10
